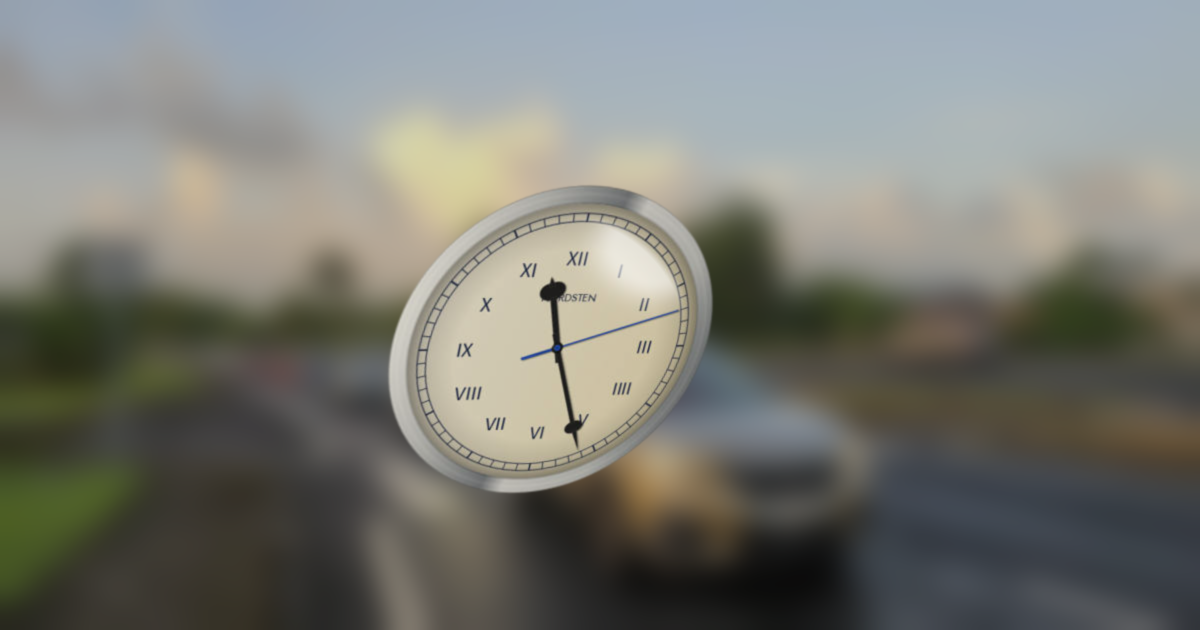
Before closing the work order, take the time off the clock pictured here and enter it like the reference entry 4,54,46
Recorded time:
11,26,12
